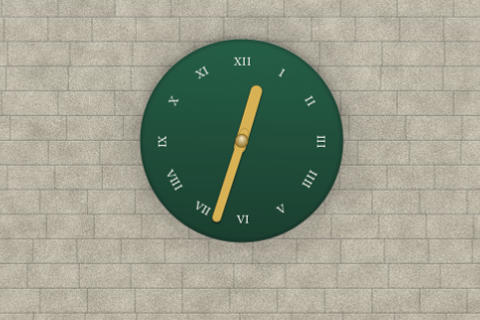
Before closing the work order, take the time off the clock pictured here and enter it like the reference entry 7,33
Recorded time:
12,33
